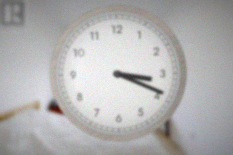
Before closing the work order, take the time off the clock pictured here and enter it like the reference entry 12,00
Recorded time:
3,19
